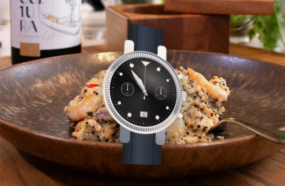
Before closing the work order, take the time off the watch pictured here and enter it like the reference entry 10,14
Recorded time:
10,54
